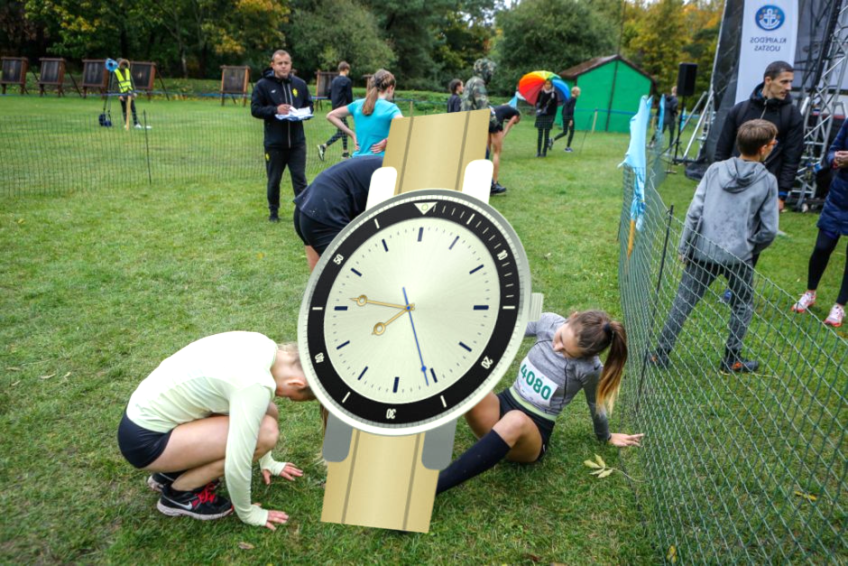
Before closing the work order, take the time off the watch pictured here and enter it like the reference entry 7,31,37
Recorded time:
7,46,26
